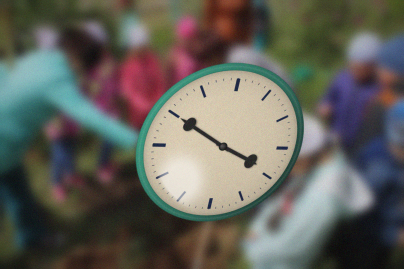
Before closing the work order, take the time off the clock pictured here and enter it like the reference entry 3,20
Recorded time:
3,50
